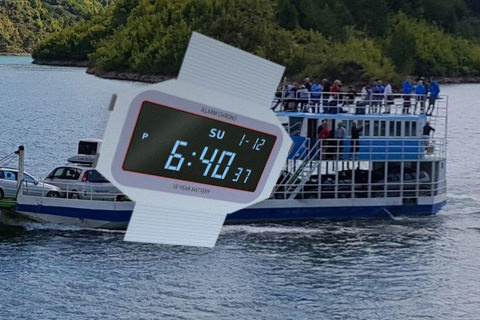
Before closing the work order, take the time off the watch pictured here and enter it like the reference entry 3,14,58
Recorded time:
6,40,37
